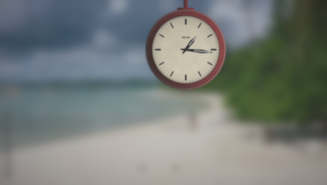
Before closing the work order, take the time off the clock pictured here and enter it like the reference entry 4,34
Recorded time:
1,16
